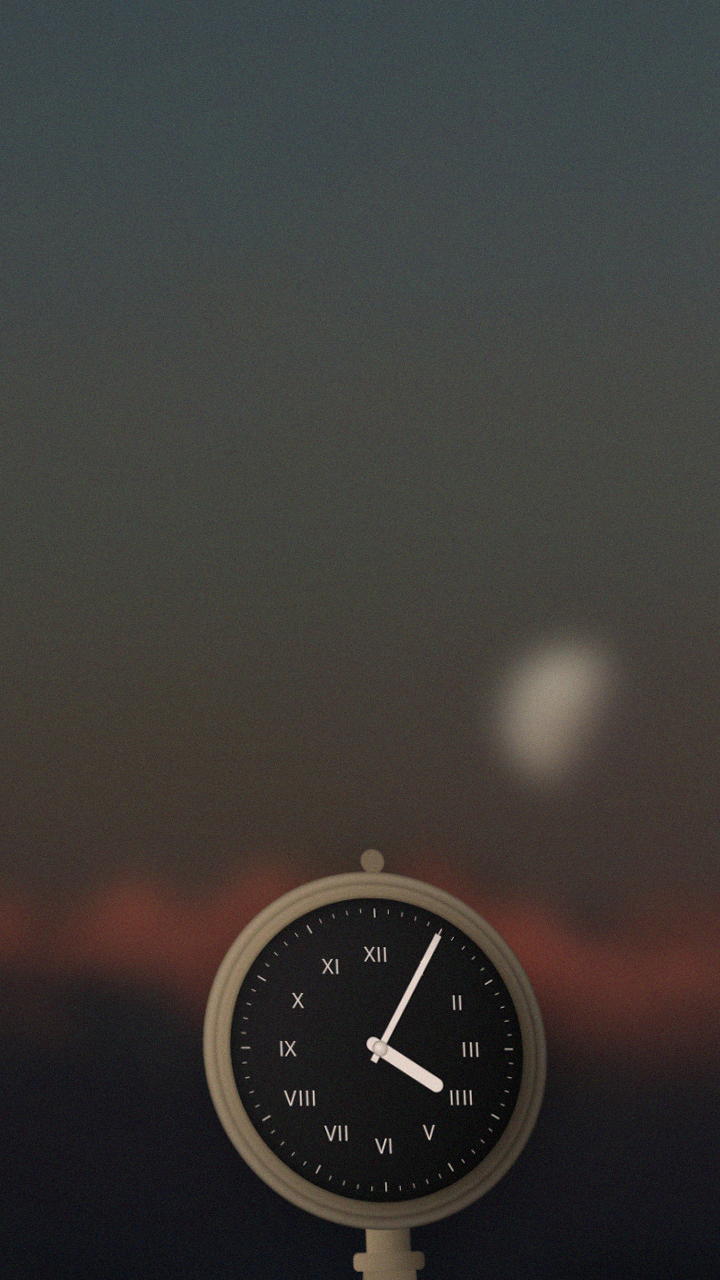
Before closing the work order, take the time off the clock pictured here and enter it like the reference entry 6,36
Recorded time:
4,05
